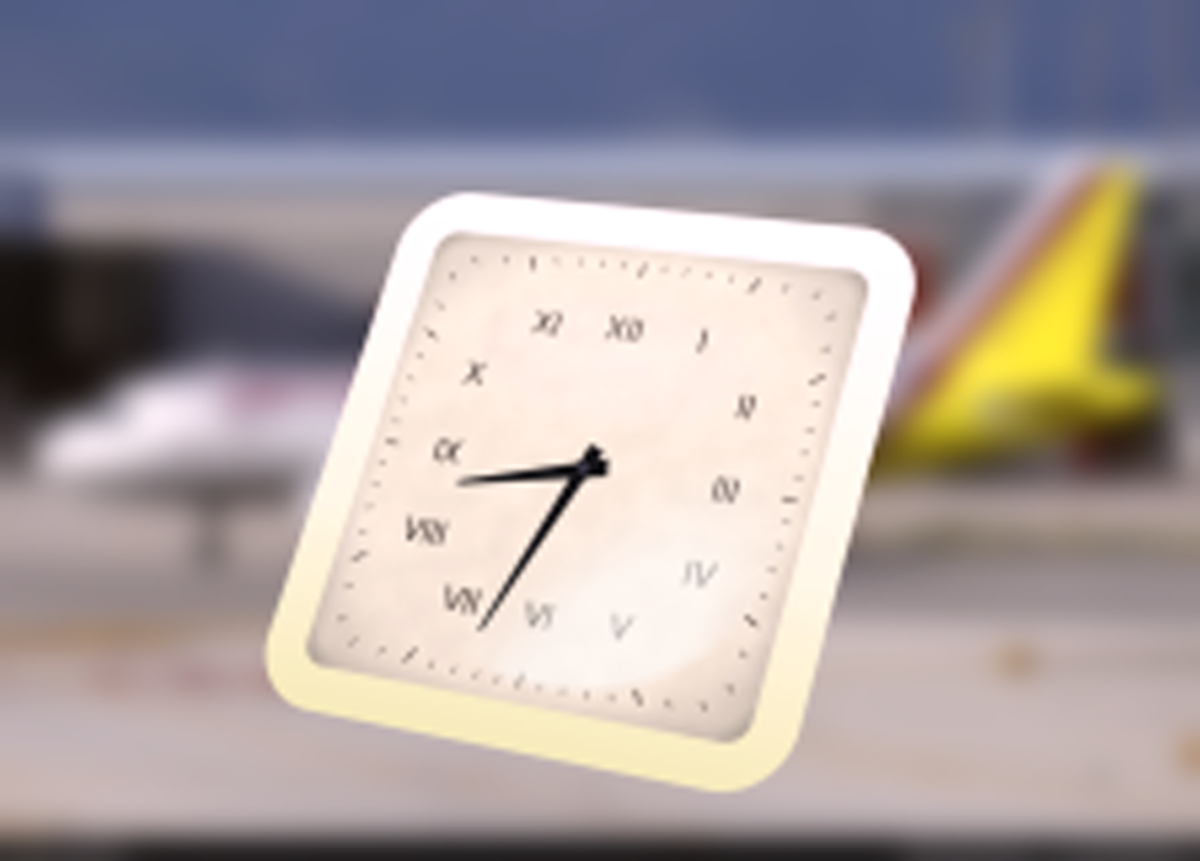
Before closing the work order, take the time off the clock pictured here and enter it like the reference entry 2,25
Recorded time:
8,33
